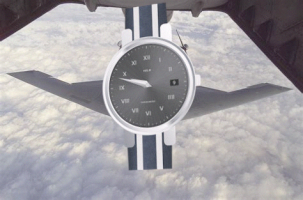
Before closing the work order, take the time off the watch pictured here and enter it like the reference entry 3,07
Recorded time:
9,48
